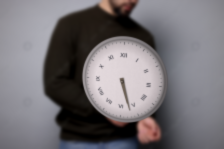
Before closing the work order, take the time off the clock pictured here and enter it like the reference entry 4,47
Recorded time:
5,27
